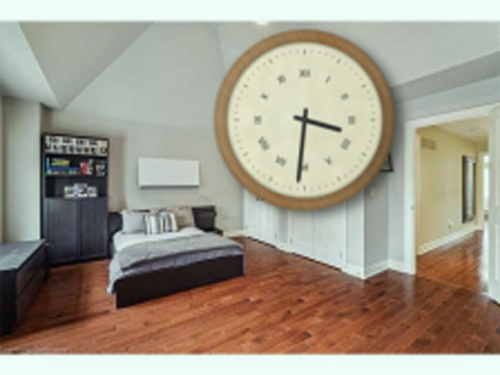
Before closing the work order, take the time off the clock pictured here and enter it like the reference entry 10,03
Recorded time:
3,31
